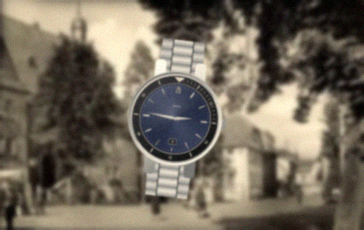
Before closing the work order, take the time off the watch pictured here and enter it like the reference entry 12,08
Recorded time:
2,46
